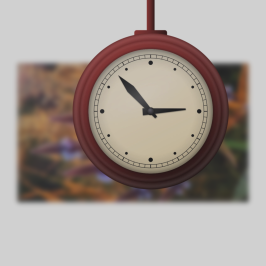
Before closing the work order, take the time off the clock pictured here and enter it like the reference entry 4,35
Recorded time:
2,53
